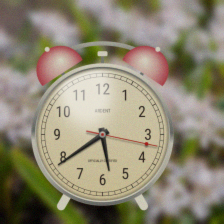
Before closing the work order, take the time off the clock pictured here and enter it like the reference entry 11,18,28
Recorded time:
5,39,17
